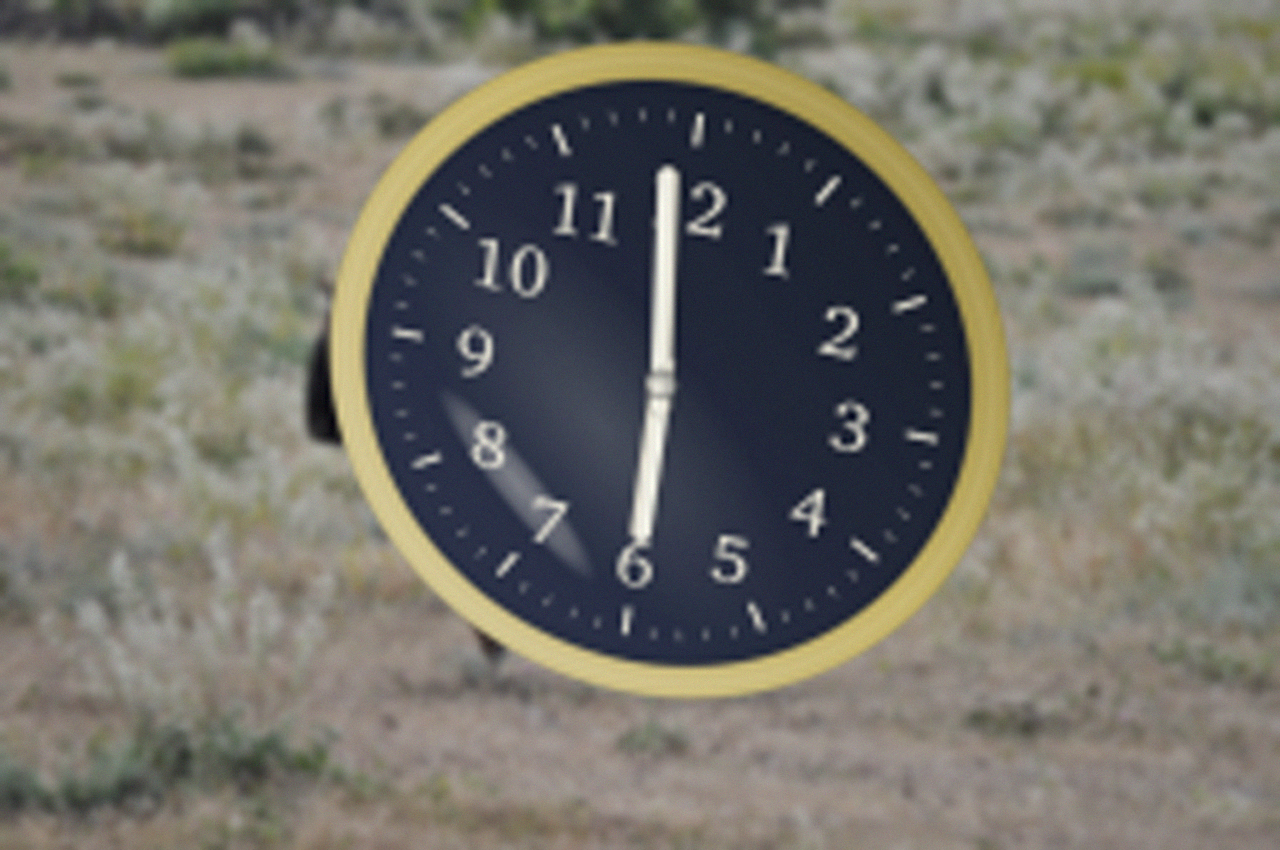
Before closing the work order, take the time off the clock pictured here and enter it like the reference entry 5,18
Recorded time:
5,59
